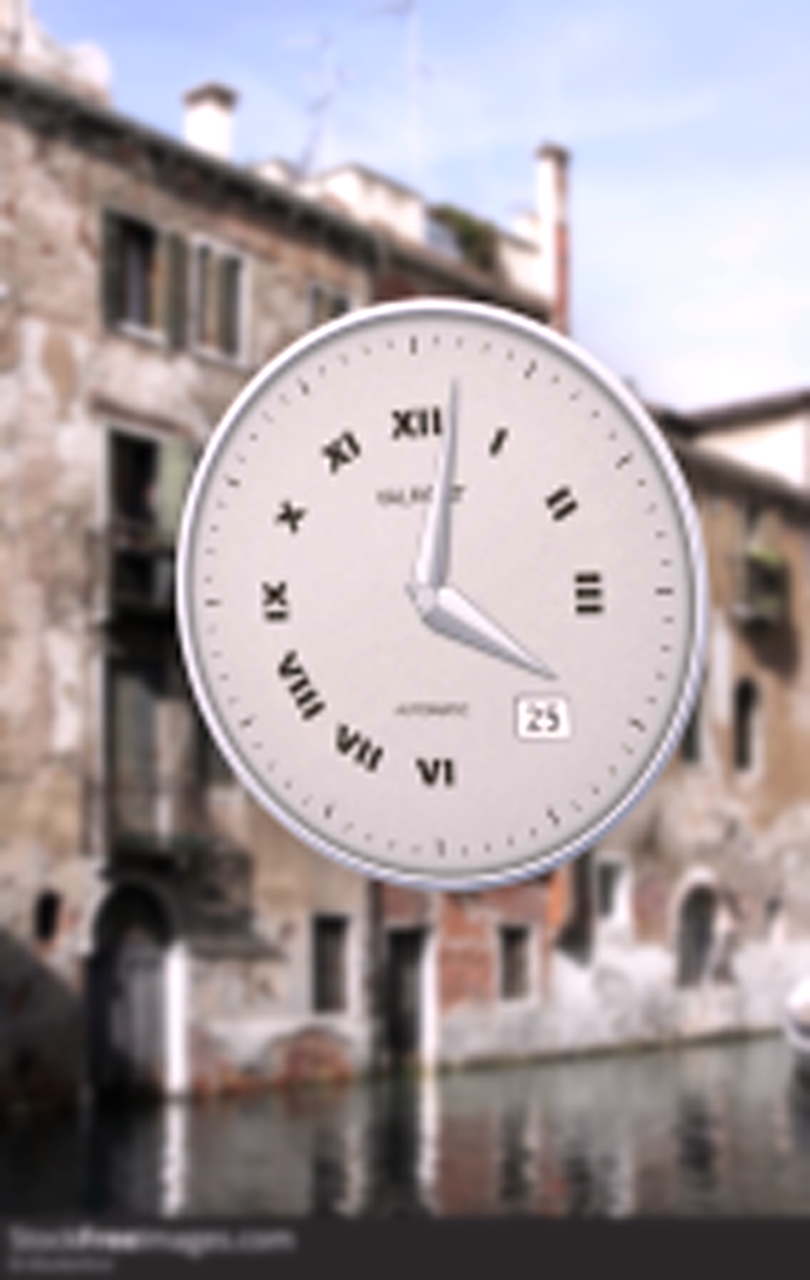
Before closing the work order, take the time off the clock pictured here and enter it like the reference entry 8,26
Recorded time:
4,02
